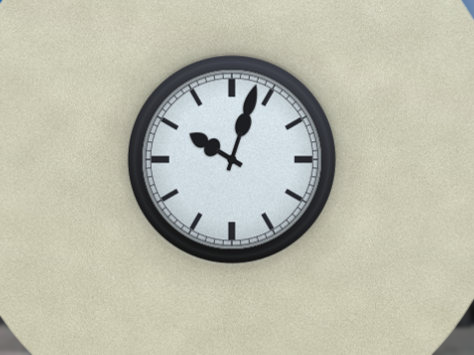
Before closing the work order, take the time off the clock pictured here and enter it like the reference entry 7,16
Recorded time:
10,03
